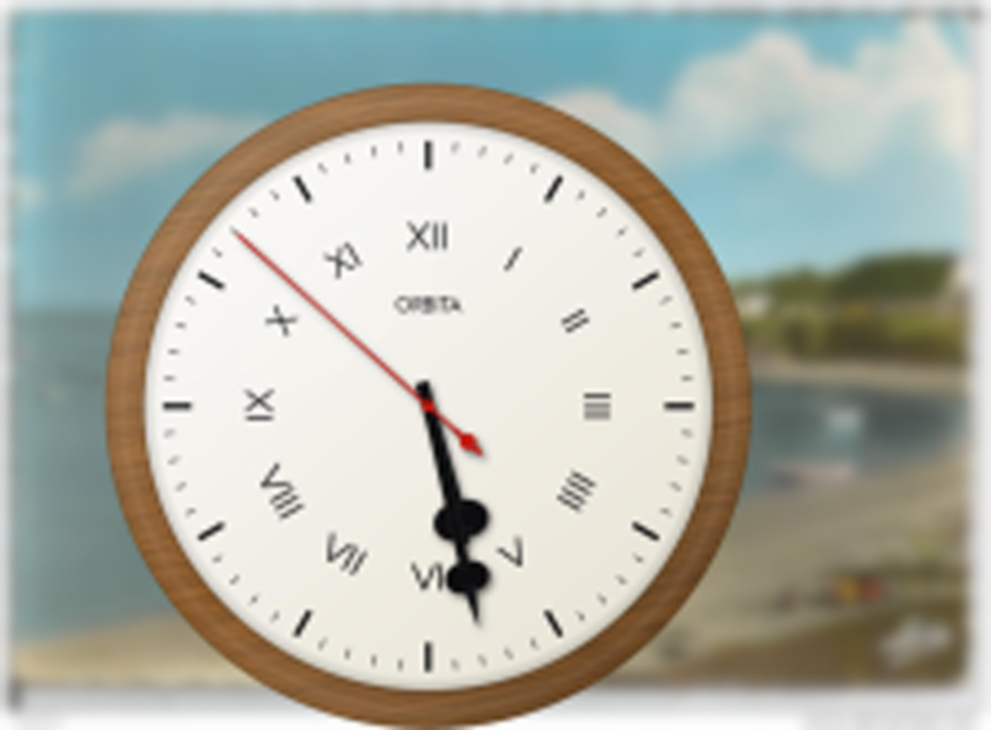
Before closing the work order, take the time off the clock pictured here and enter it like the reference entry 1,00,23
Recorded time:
5,27,52
